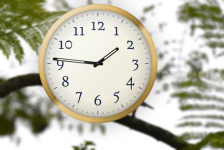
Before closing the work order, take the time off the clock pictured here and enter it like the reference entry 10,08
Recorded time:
1,46
